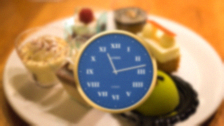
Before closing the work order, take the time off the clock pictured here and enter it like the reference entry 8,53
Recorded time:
11,13
